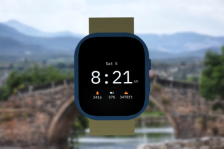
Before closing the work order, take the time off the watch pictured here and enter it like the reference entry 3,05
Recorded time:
8,21
